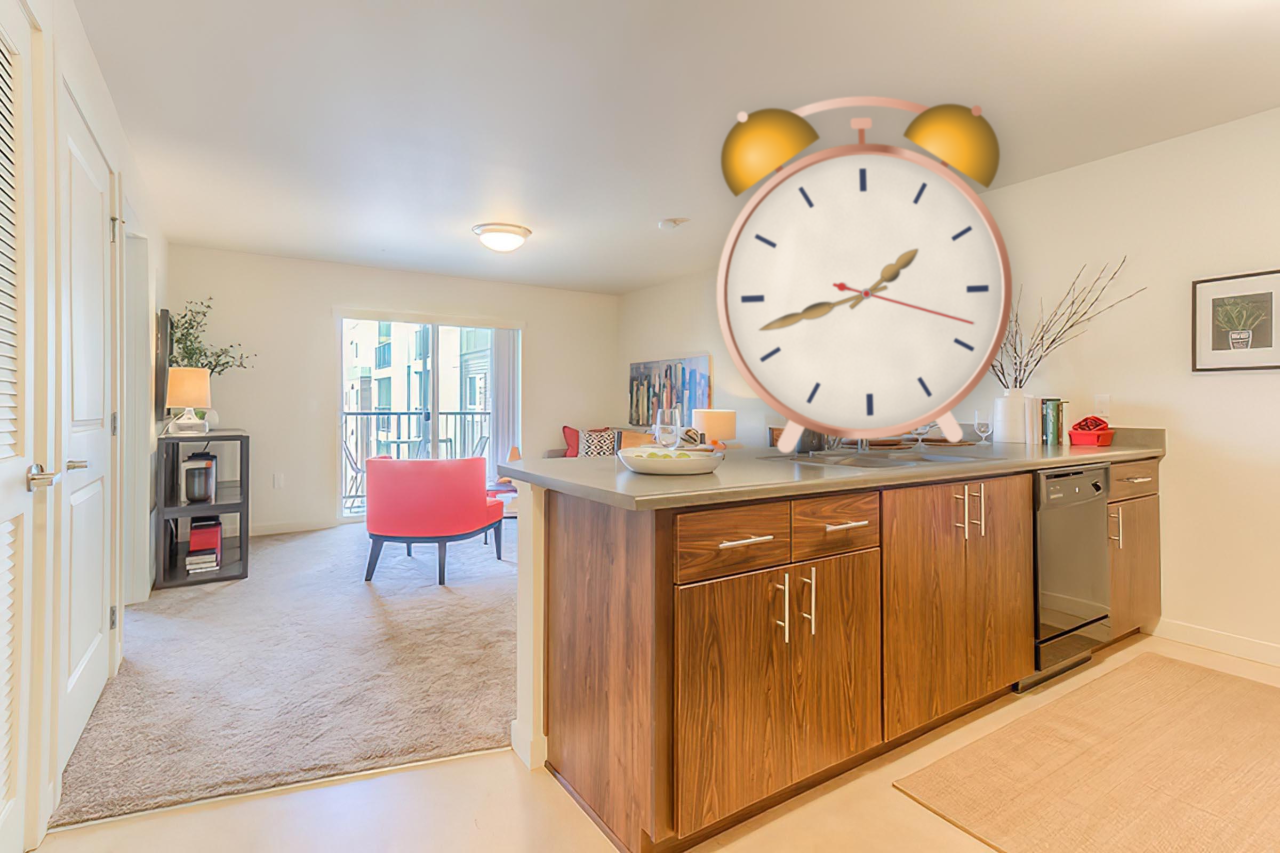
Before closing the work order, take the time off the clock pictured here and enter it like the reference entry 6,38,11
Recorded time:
1,42,18
